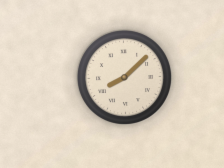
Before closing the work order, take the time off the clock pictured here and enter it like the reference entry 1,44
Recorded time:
8,08
